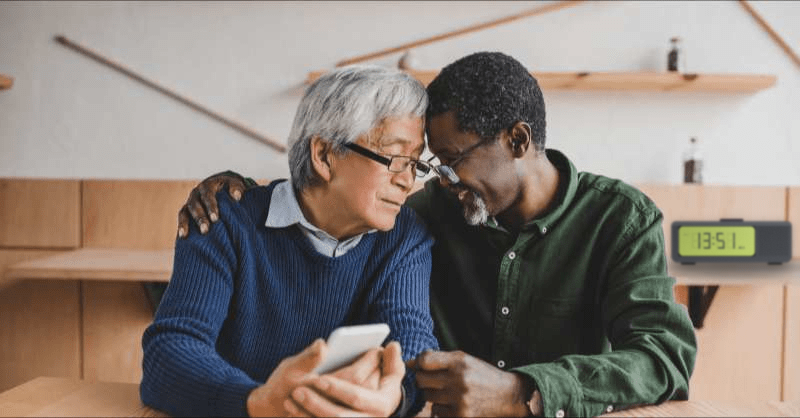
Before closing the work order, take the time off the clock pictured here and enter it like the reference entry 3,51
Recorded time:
13,51
